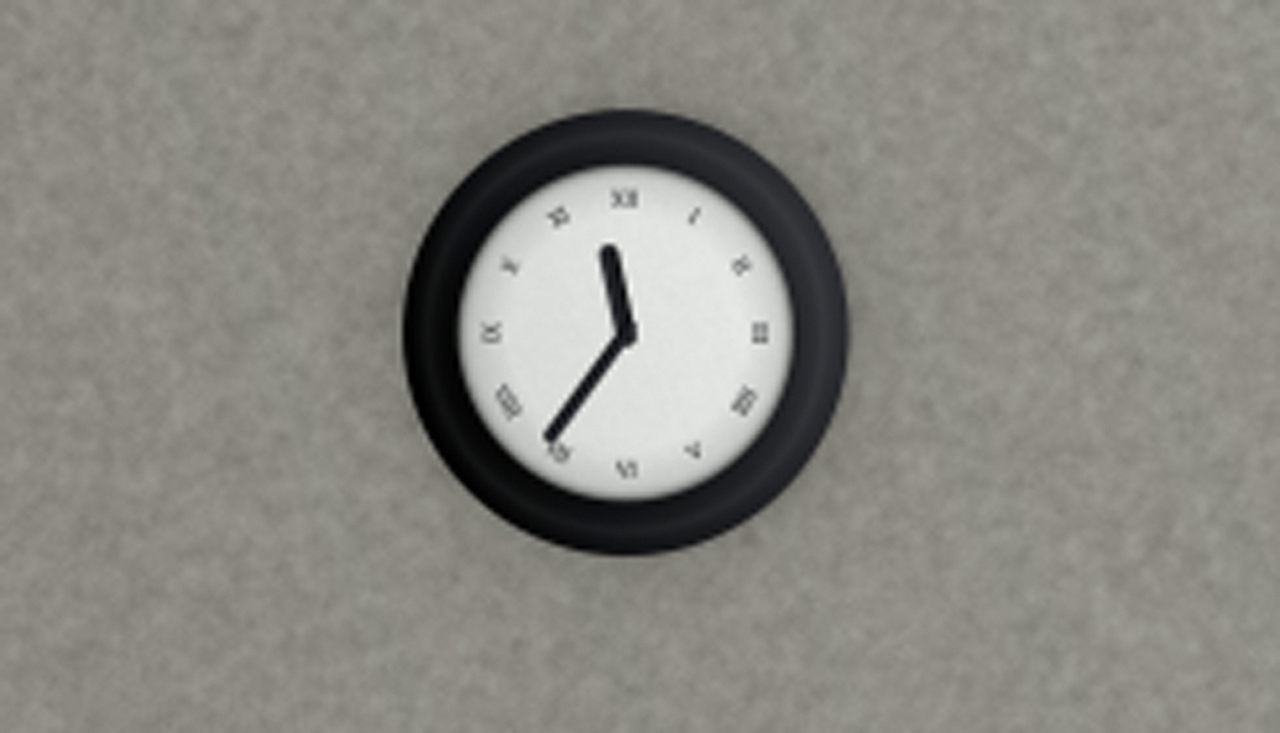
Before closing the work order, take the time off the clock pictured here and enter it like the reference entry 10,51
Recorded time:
11,36
